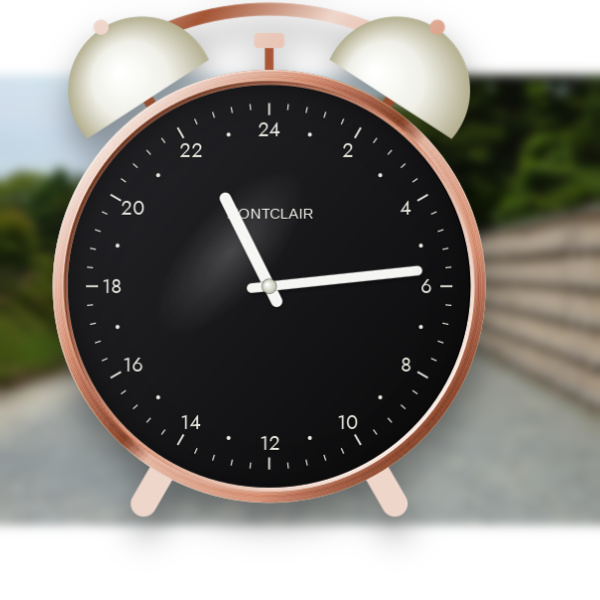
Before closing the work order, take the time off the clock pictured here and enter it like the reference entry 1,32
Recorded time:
22,14
